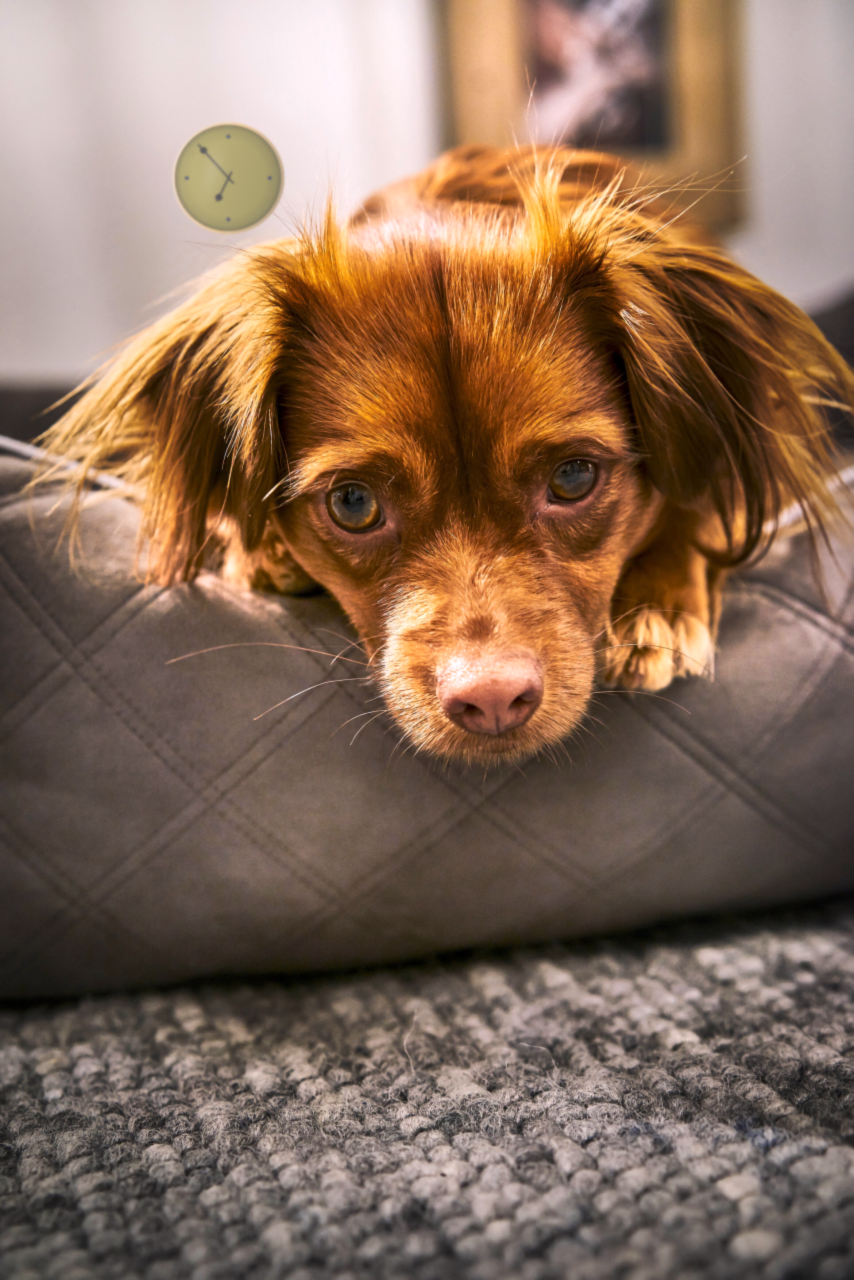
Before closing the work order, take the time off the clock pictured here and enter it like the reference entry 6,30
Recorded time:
6,53
